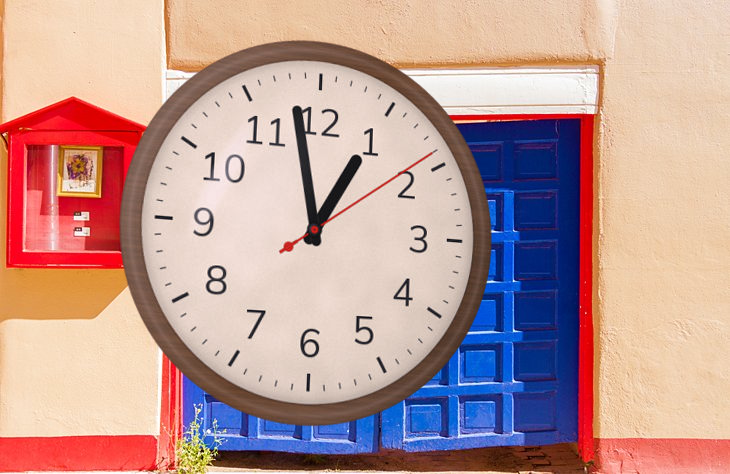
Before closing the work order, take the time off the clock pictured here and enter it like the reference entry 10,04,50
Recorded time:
12,58,09
